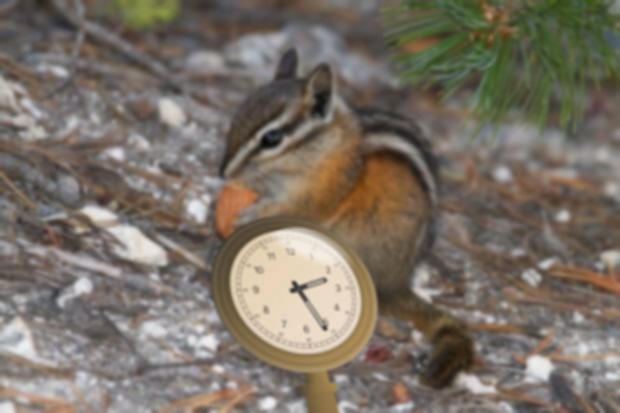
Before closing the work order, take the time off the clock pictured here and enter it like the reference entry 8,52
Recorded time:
2,26
